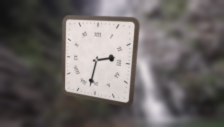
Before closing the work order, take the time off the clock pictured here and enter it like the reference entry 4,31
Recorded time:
2,32
